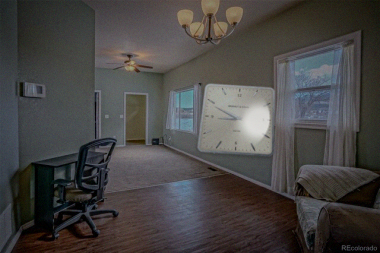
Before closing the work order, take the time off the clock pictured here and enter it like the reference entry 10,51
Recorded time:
8,49
